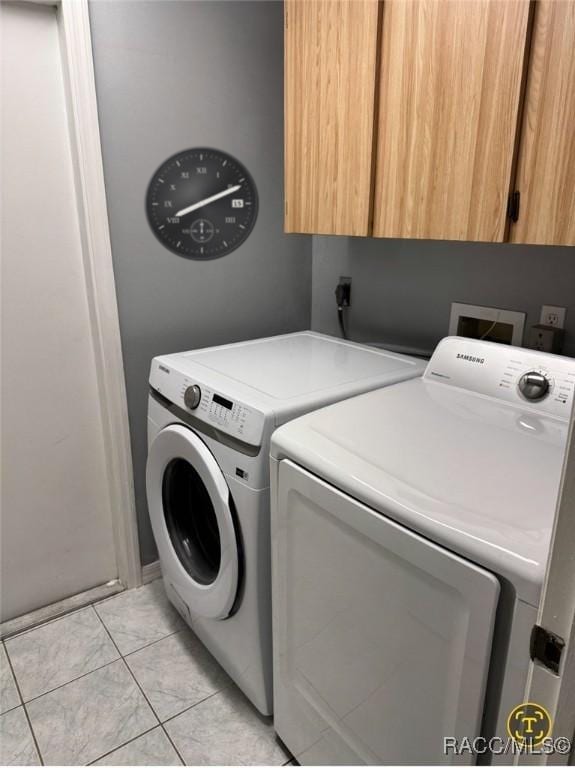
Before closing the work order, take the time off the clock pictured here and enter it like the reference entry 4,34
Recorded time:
8,11
